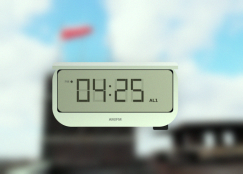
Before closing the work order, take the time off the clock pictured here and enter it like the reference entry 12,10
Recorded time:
4,25
